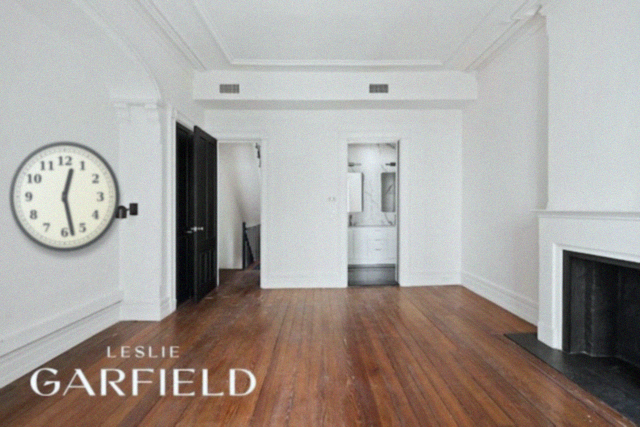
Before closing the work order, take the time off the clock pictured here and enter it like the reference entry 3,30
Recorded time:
12,28
